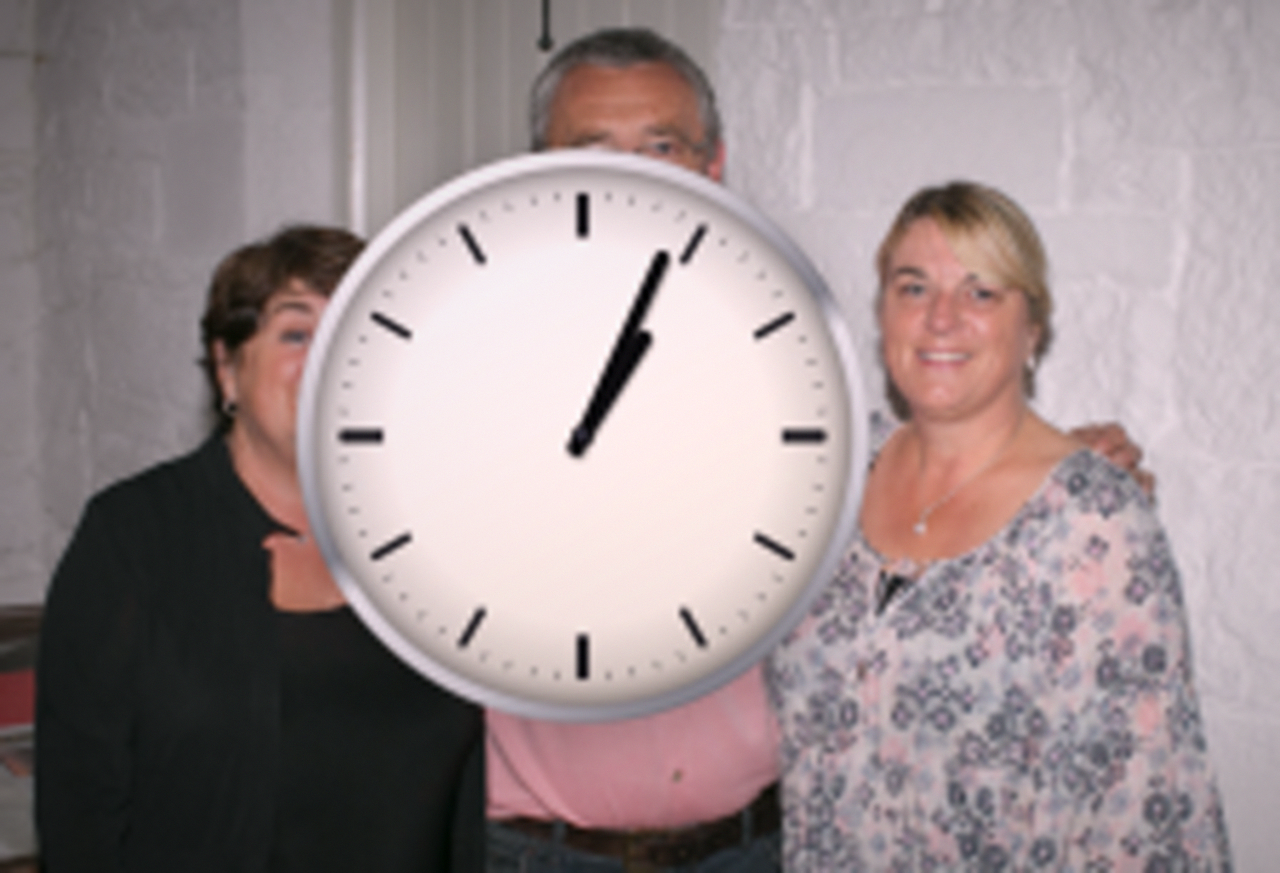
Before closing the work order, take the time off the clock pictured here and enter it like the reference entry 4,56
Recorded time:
1,04
